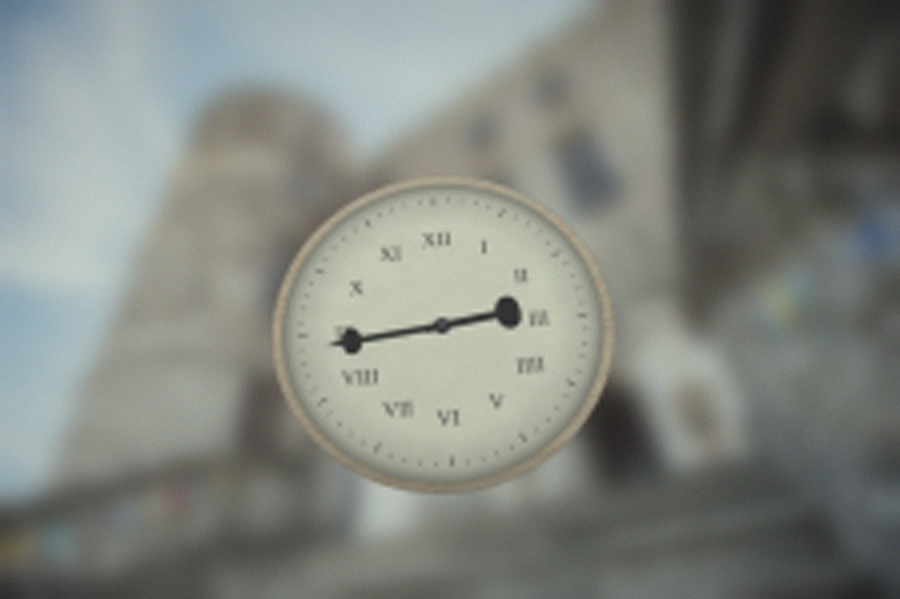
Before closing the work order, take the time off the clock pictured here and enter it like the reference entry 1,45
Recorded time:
2,44
